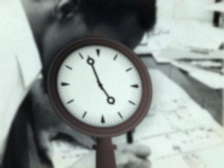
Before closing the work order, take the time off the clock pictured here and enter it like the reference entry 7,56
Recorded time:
4,57
